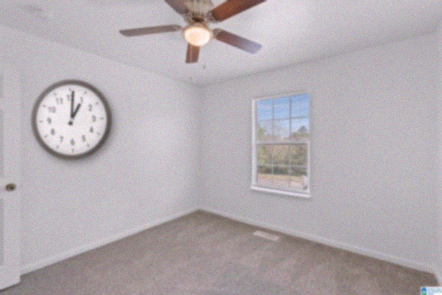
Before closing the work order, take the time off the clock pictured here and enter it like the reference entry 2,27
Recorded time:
1,01
